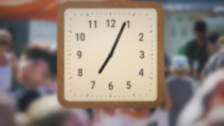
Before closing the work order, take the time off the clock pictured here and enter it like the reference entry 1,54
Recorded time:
7,04
